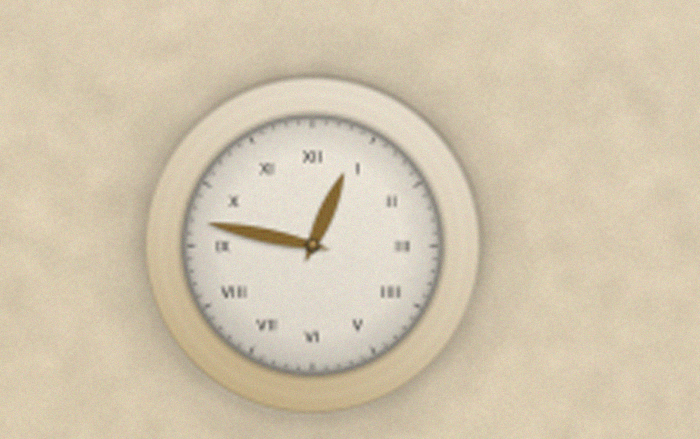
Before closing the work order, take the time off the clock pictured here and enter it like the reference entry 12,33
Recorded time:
12,47
